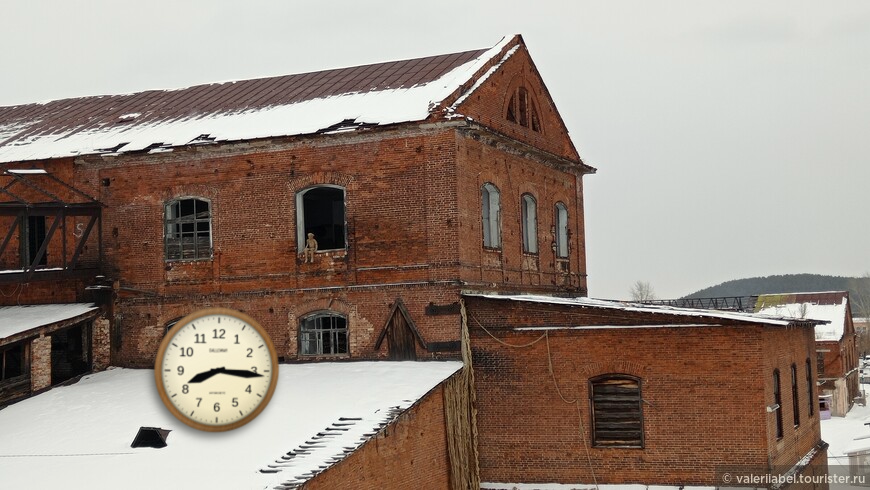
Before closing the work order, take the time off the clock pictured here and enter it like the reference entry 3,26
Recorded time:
8,16
